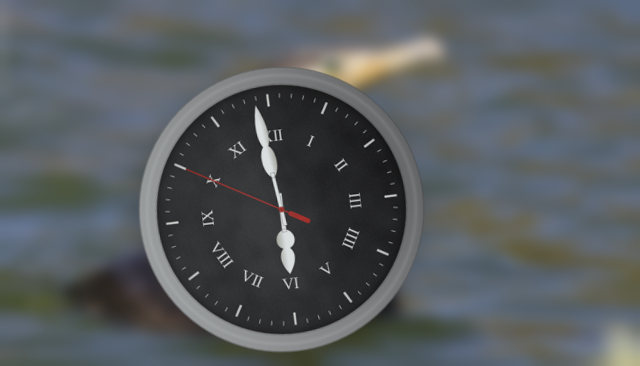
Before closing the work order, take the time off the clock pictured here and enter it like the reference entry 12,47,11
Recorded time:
5,58,50
